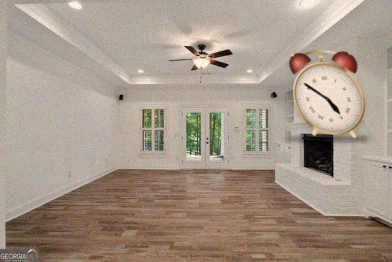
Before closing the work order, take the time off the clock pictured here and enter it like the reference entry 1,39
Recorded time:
4,51
